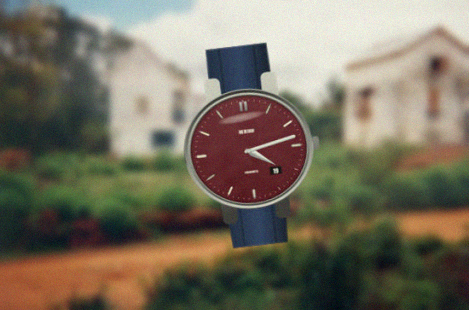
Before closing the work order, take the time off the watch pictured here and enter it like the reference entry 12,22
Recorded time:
4,13
